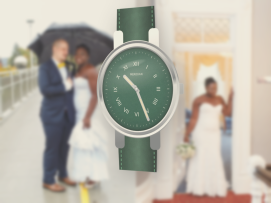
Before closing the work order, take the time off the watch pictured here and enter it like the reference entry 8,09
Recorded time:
10,26
